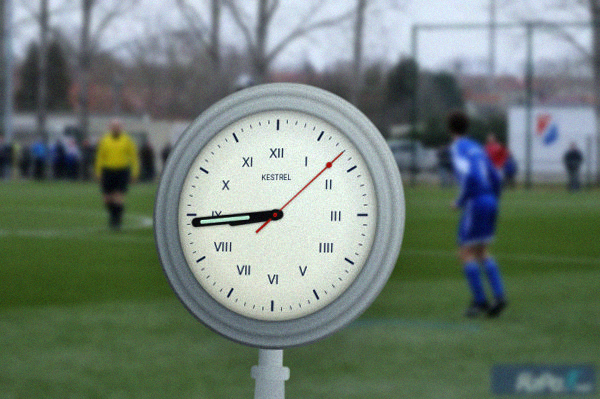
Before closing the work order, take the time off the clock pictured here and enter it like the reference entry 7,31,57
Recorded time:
8,44,08
